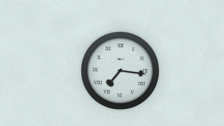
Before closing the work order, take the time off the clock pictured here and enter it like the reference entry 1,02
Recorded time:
7,16
